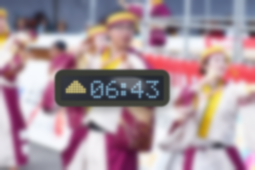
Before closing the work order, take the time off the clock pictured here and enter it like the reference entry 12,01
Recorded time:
6,43
